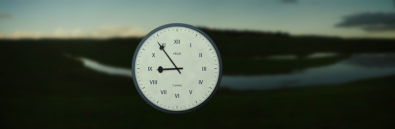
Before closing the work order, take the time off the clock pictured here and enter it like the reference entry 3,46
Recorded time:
8,54
